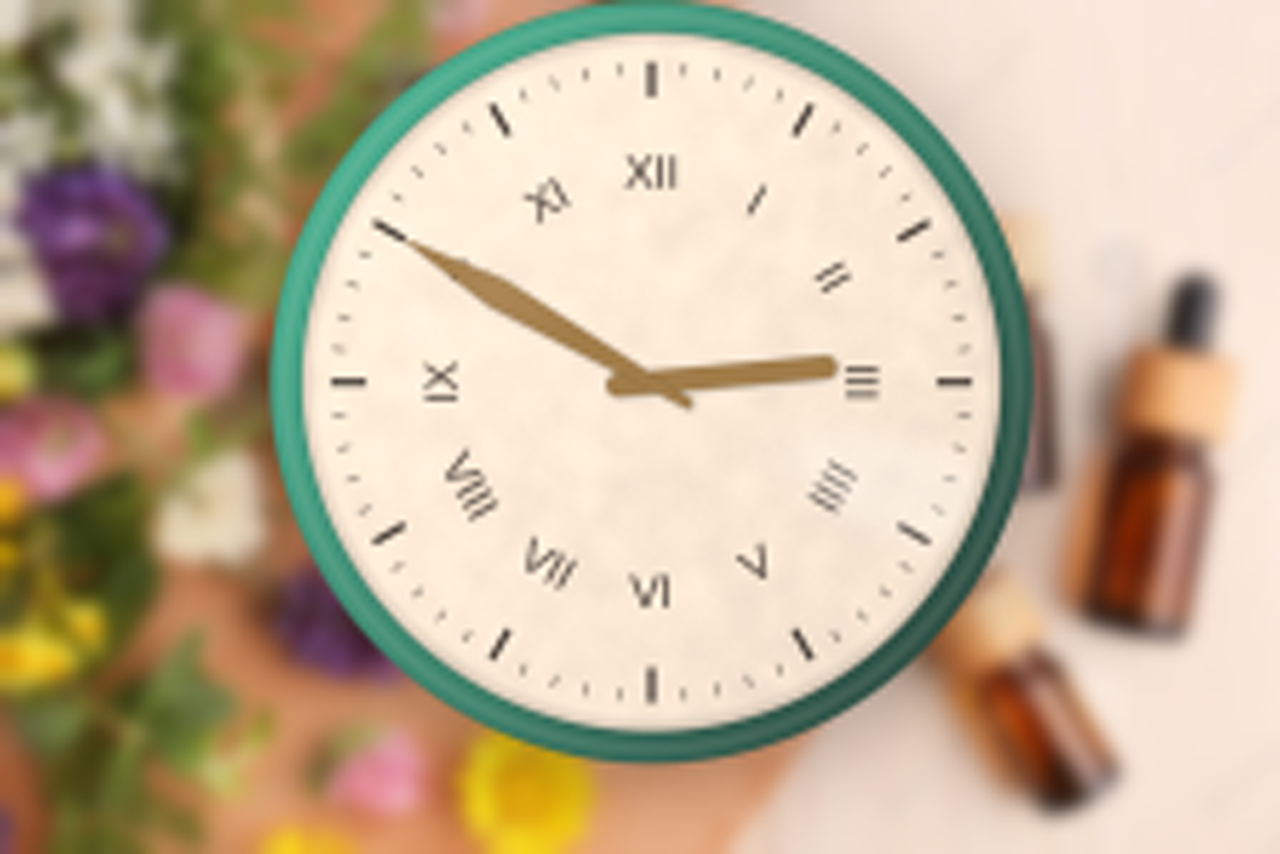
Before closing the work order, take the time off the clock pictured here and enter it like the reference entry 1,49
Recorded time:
2,50
